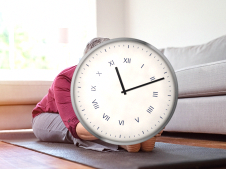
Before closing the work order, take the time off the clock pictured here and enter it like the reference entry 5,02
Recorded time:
11,11
